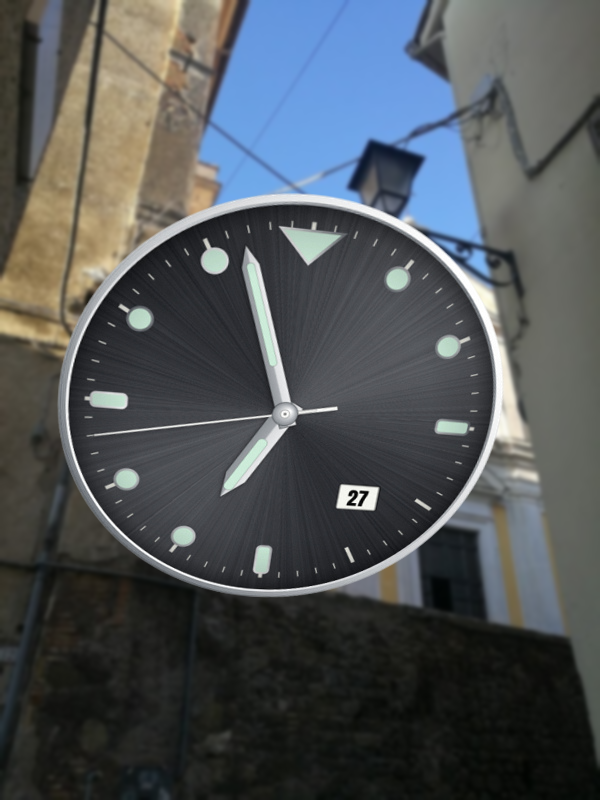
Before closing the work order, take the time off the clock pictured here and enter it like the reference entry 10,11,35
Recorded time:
6,56,43
